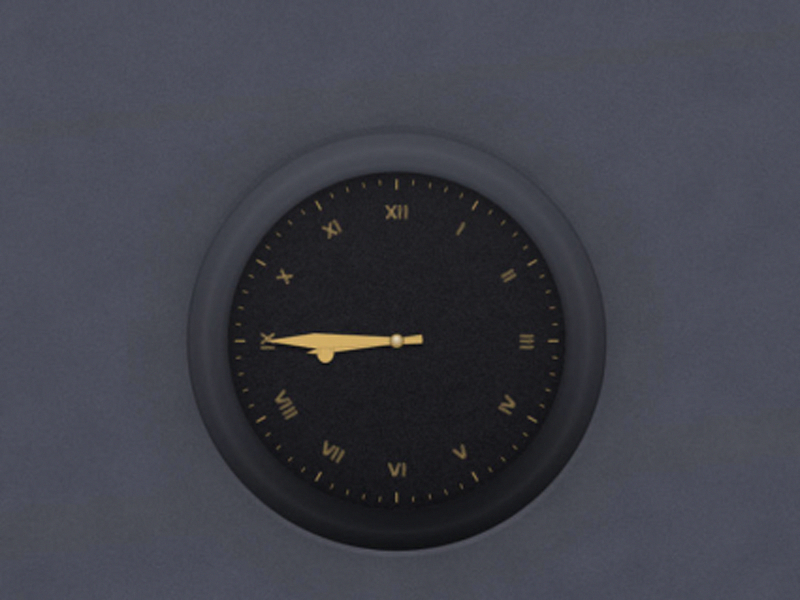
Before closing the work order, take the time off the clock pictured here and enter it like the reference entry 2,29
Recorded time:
8,45
